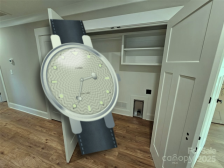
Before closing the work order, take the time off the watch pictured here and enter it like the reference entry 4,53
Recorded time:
2,34
